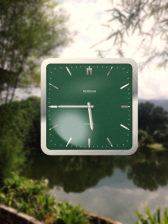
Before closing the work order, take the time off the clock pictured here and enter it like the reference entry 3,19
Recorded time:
5,45
